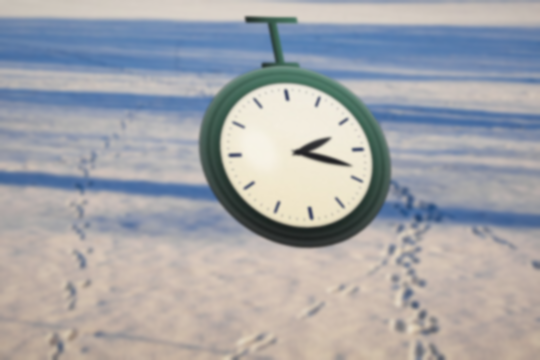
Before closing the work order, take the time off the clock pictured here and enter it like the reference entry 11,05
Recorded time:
2,18
